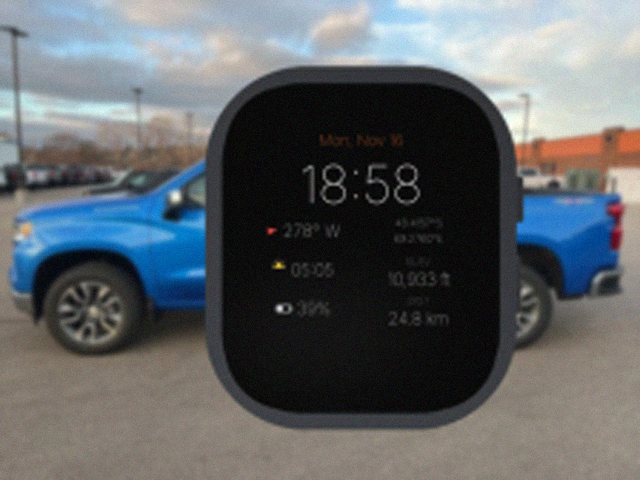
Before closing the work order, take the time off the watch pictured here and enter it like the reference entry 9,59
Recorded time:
18,58
